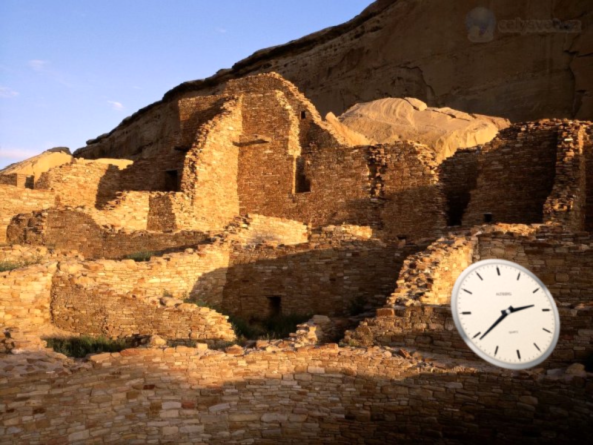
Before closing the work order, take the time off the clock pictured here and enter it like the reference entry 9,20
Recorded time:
2,39
